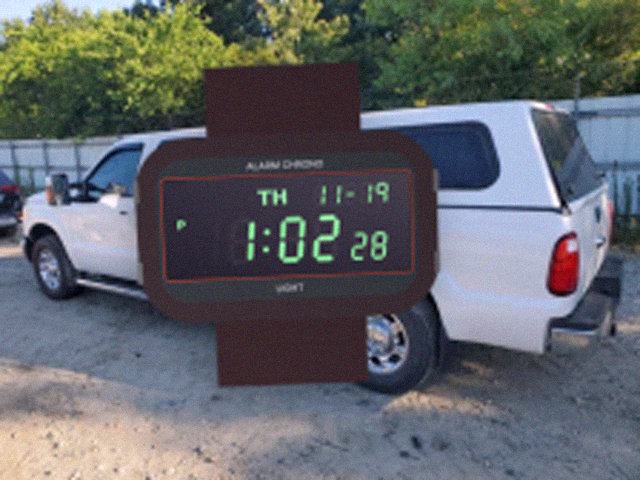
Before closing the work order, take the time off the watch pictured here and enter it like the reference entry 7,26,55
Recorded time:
1,02,28
